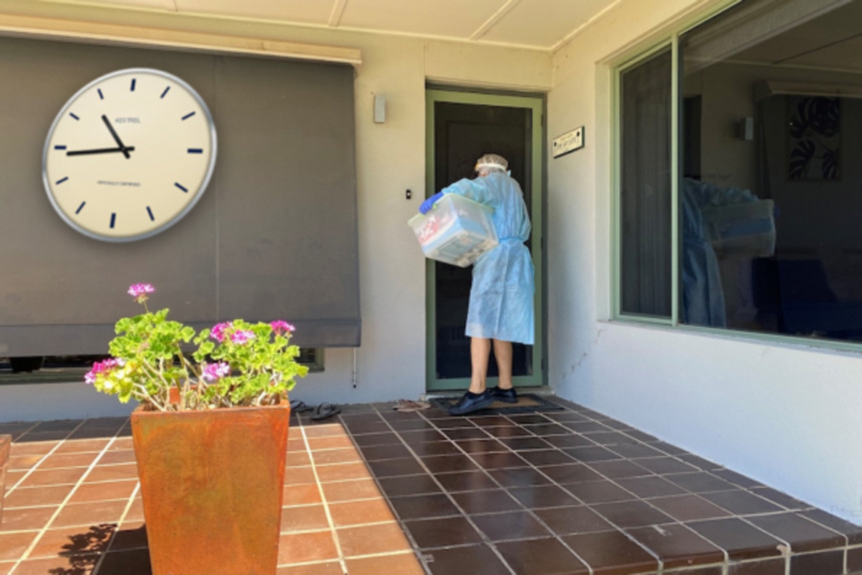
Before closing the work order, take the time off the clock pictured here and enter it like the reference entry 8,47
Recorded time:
10,44
